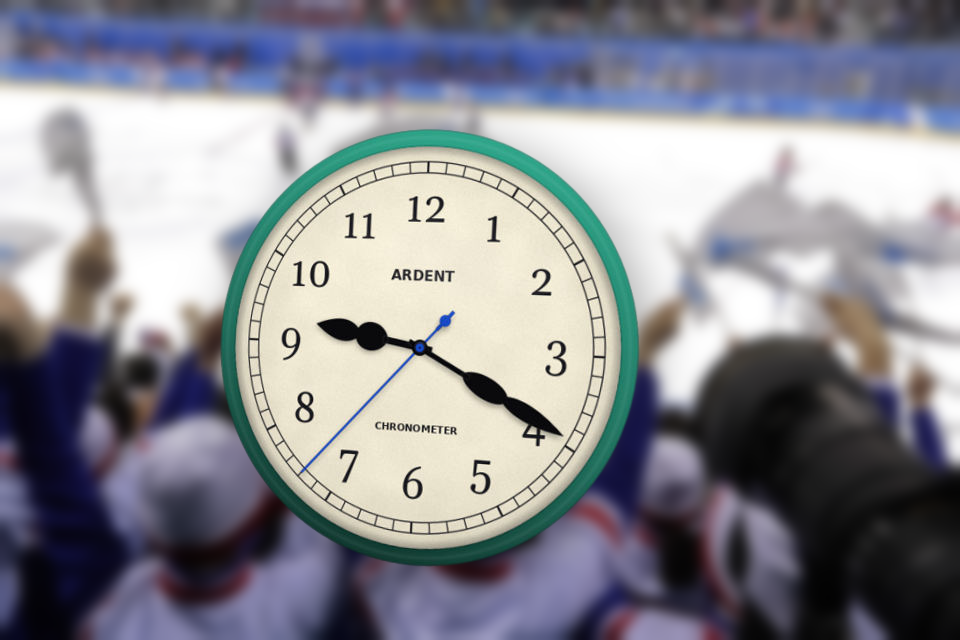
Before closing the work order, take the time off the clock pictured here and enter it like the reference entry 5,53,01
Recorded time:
9,19,37
